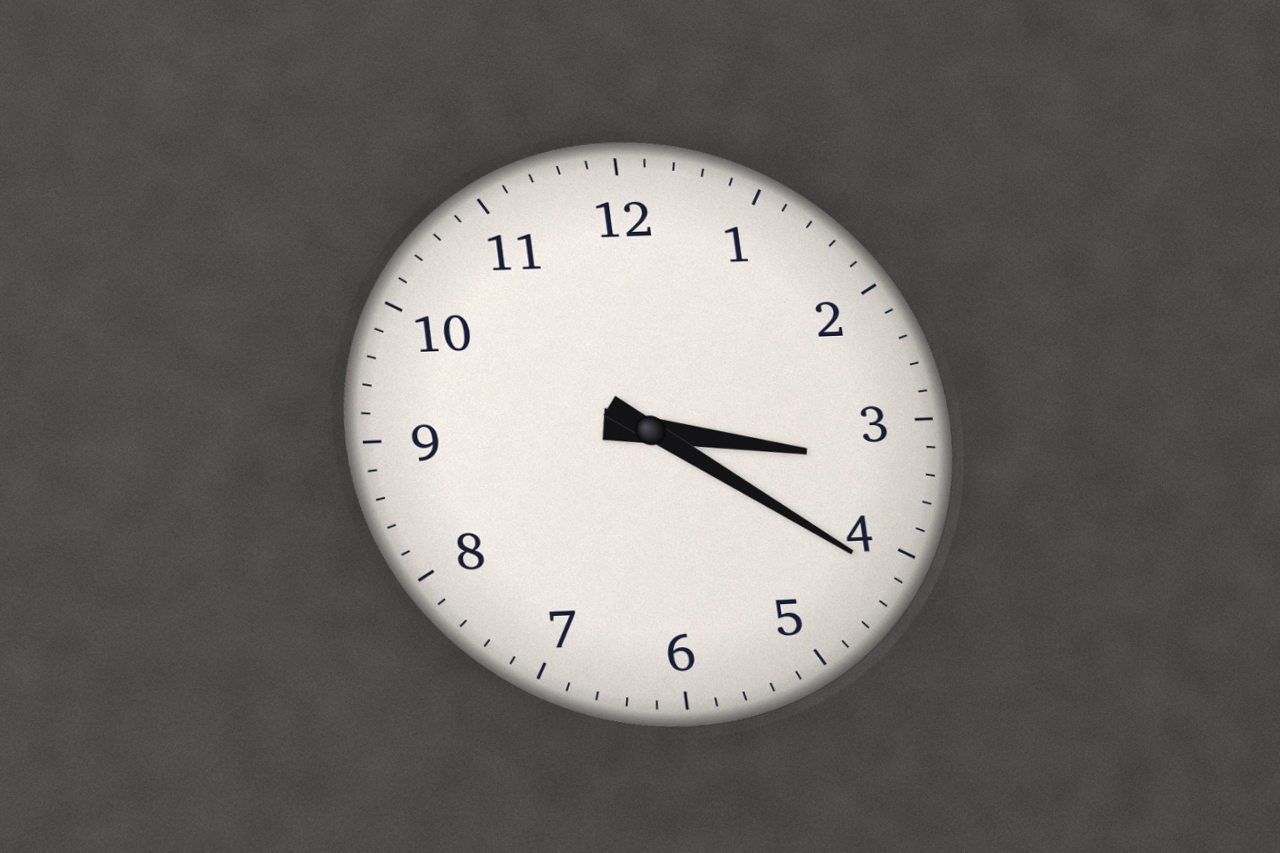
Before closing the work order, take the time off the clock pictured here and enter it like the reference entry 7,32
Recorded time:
3,21
